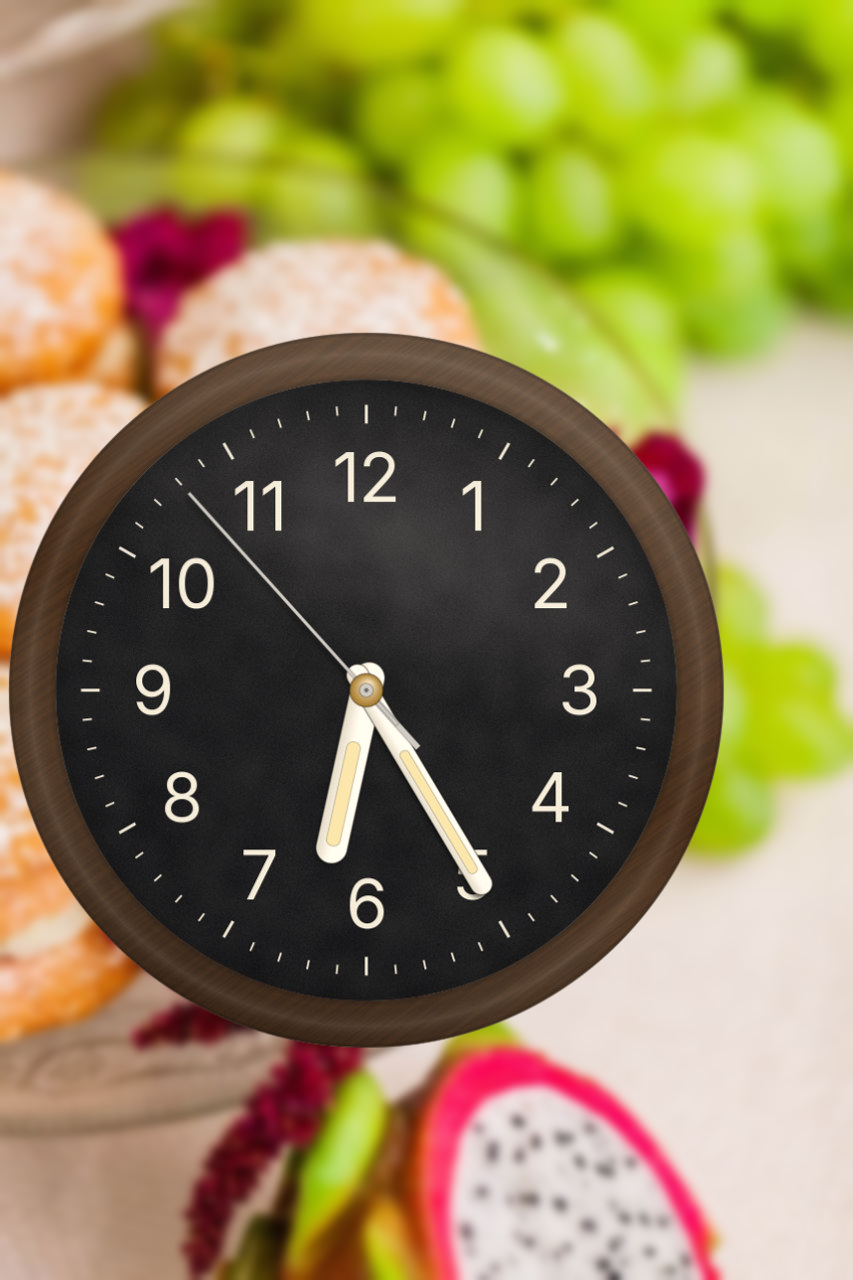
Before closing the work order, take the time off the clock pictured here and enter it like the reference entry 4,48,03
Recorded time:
6,24,53
